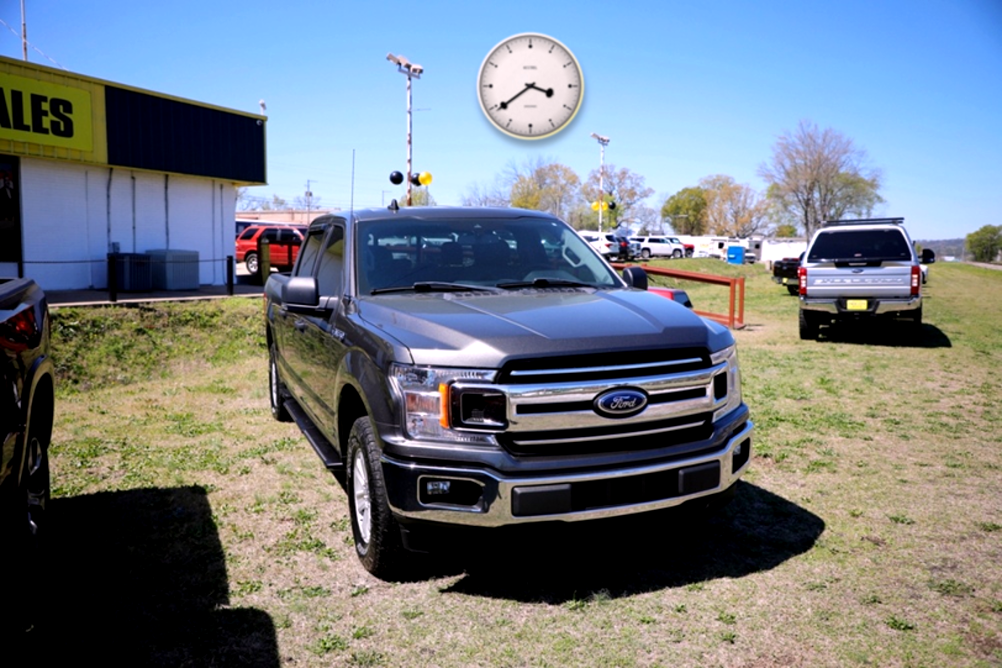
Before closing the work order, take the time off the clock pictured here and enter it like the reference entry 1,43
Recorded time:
3,39
